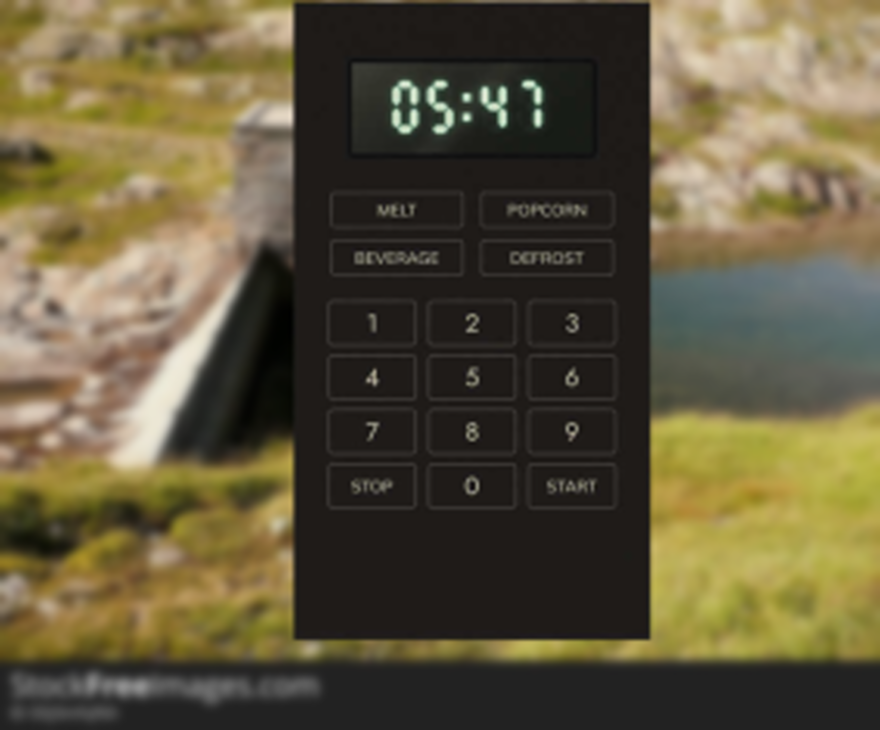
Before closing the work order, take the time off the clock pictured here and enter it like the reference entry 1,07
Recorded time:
5,47
